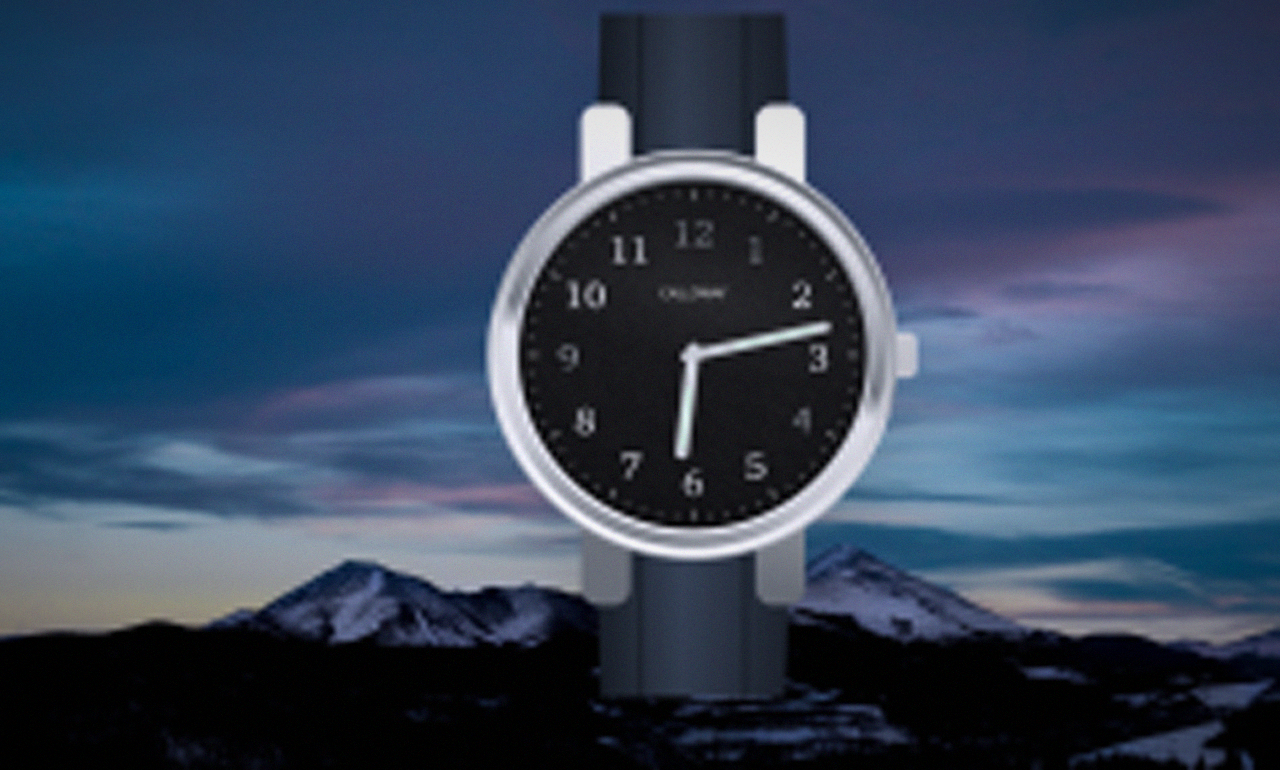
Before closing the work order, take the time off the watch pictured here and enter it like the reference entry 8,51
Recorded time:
6,13
